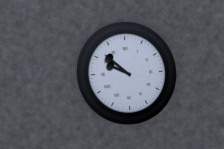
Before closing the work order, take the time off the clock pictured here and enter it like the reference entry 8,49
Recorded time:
9,52
